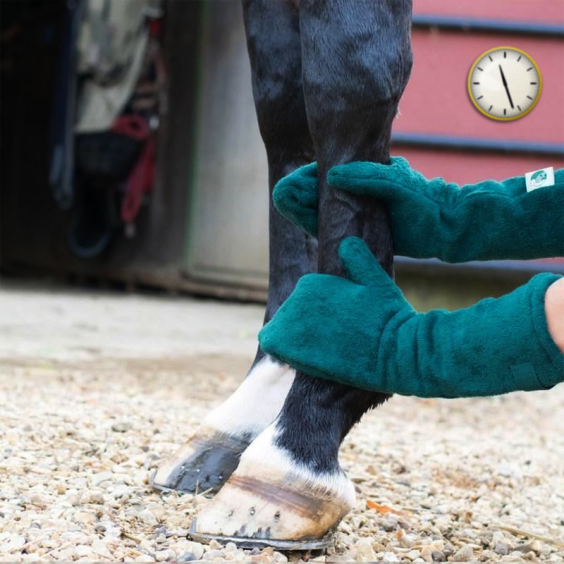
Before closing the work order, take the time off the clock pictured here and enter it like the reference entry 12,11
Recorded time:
11,27
